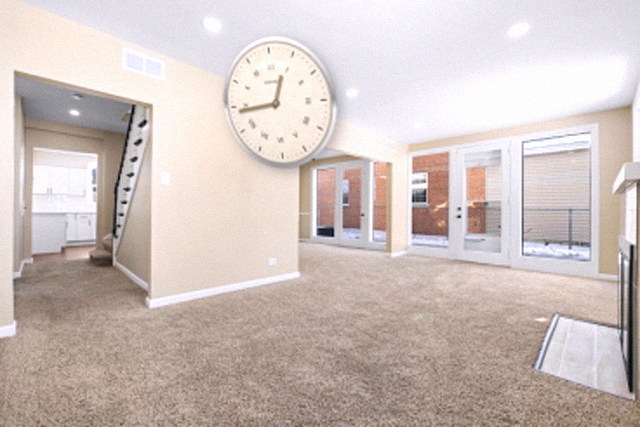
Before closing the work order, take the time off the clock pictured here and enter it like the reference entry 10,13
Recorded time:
12,44
